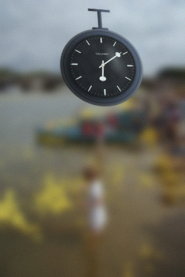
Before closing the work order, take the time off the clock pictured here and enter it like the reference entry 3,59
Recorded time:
6,09
